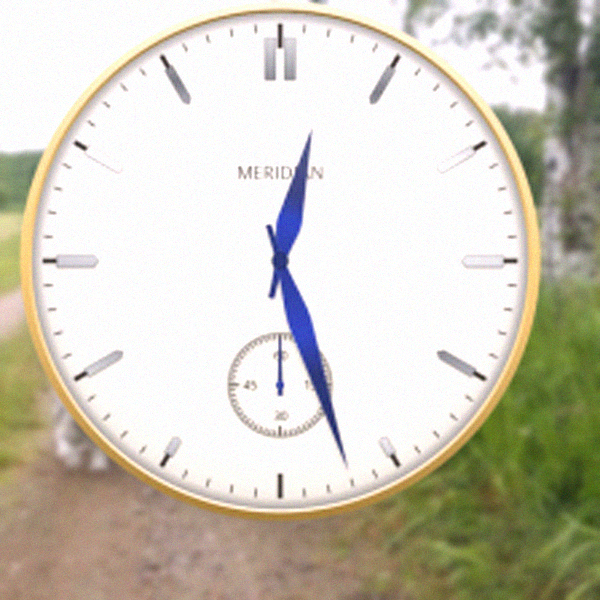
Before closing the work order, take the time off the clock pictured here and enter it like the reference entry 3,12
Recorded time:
12,27
